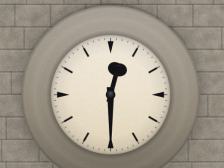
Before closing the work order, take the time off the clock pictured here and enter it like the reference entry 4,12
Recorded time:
12,30
